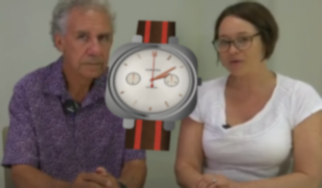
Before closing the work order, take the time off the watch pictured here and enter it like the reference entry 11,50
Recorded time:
2,09
